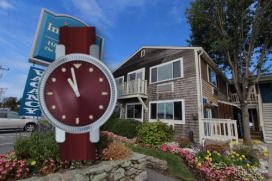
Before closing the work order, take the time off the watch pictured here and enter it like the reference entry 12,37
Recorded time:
10,58
